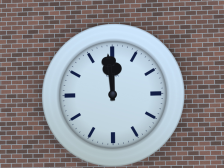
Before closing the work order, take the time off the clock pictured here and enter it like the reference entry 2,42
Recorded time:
11,59
